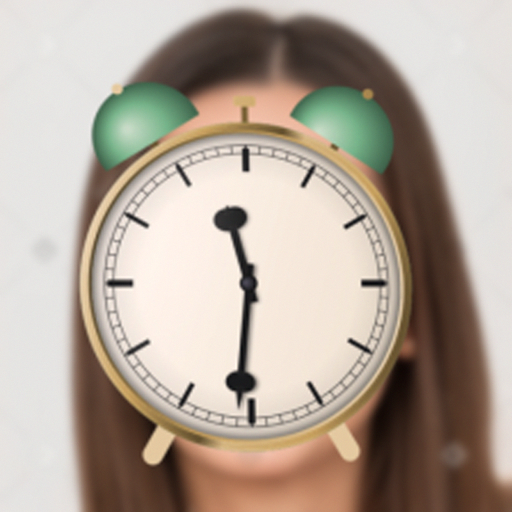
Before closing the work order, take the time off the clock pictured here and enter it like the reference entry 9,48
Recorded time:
11,31
